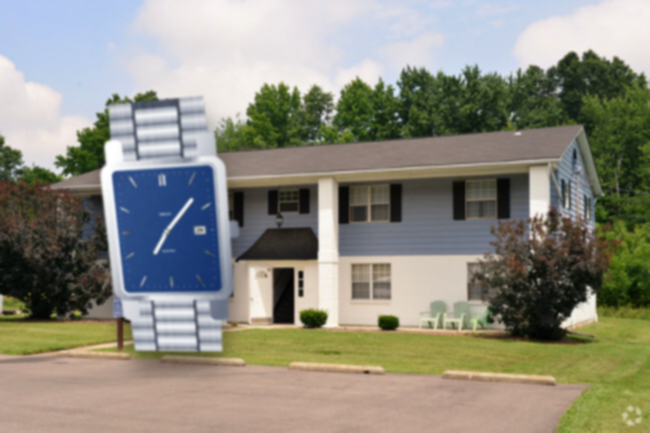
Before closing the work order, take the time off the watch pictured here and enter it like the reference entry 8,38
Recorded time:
7,07
